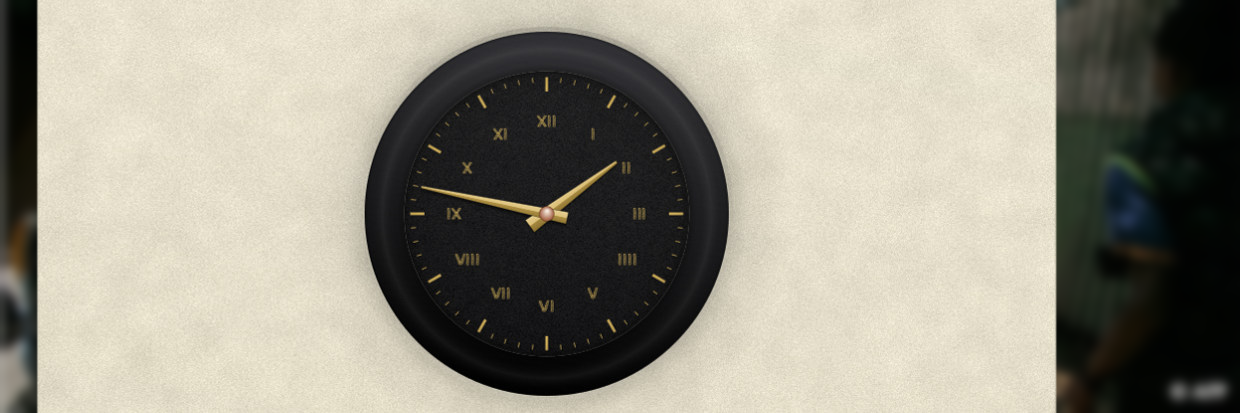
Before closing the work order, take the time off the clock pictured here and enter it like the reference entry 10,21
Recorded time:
1,47
